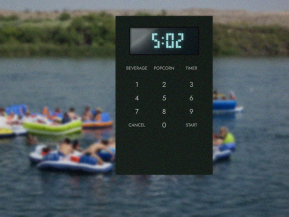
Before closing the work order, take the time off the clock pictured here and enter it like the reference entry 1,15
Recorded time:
5,02
